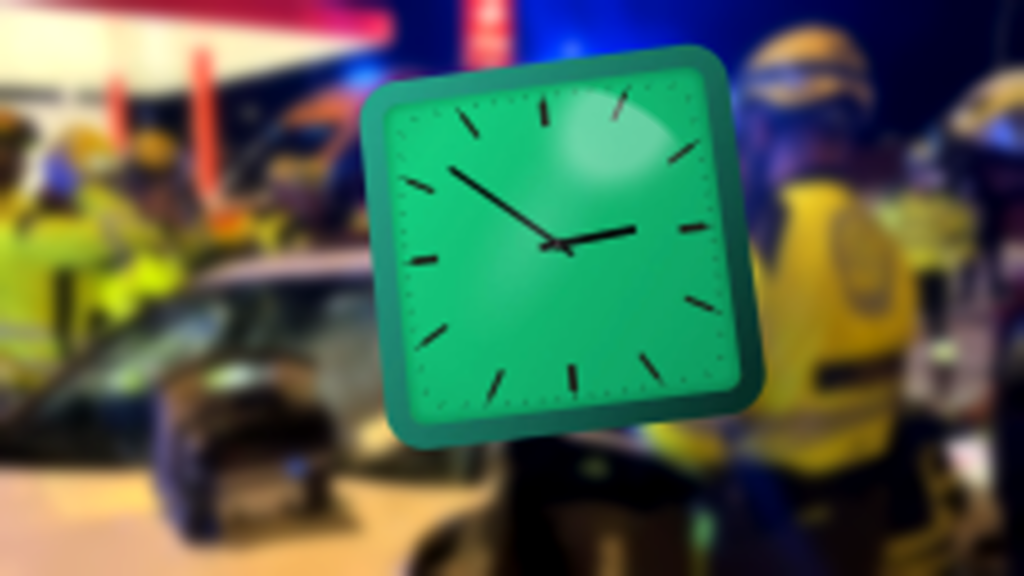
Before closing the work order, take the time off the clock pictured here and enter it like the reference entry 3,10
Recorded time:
2,52
